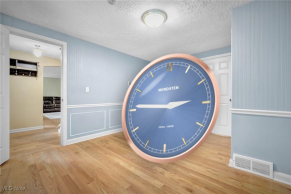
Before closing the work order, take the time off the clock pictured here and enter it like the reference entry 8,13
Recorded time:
2,46
